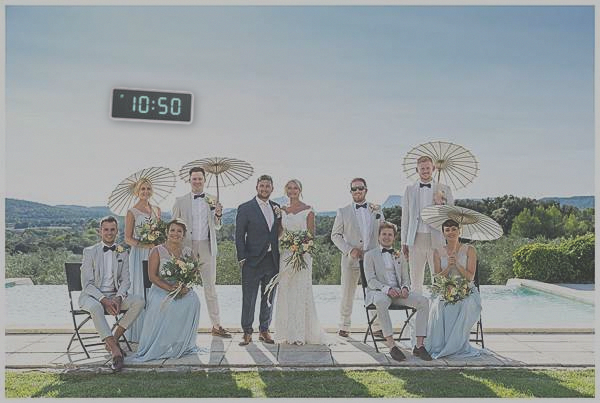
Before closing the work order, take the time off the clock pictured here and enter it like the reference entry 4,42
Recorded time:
10,50
